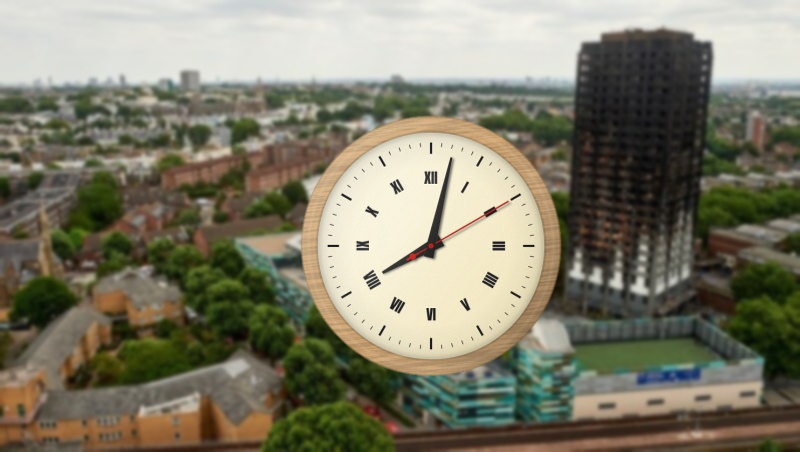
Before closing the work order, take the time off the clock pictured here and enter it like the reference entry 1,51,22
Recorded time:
8,02,10
